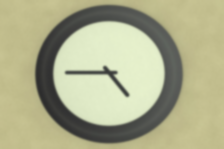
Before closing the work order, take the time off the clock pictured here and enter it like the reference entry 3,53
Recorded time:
4,45
